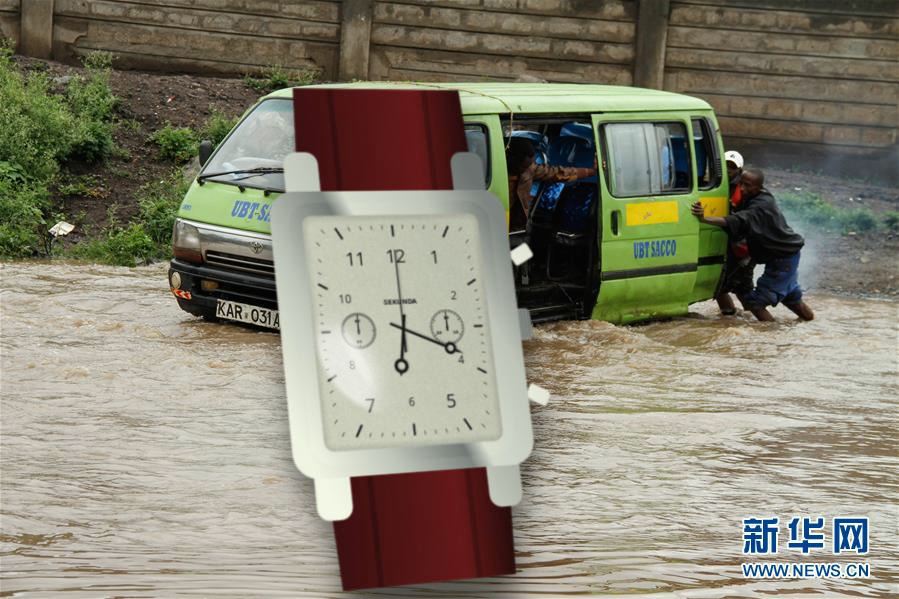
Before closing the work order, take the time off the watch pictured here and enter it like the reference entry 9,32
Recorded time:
6,19
